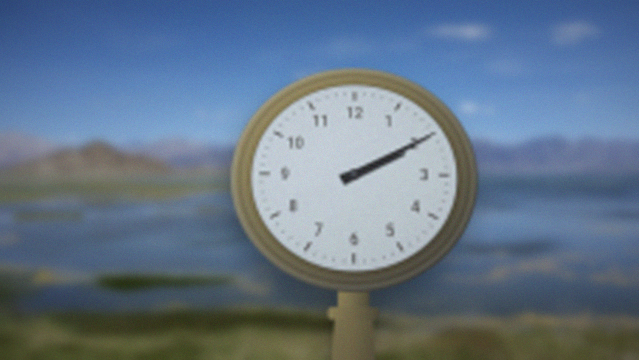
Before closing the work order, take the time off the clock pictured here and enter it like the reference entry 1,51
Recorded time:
2,10
